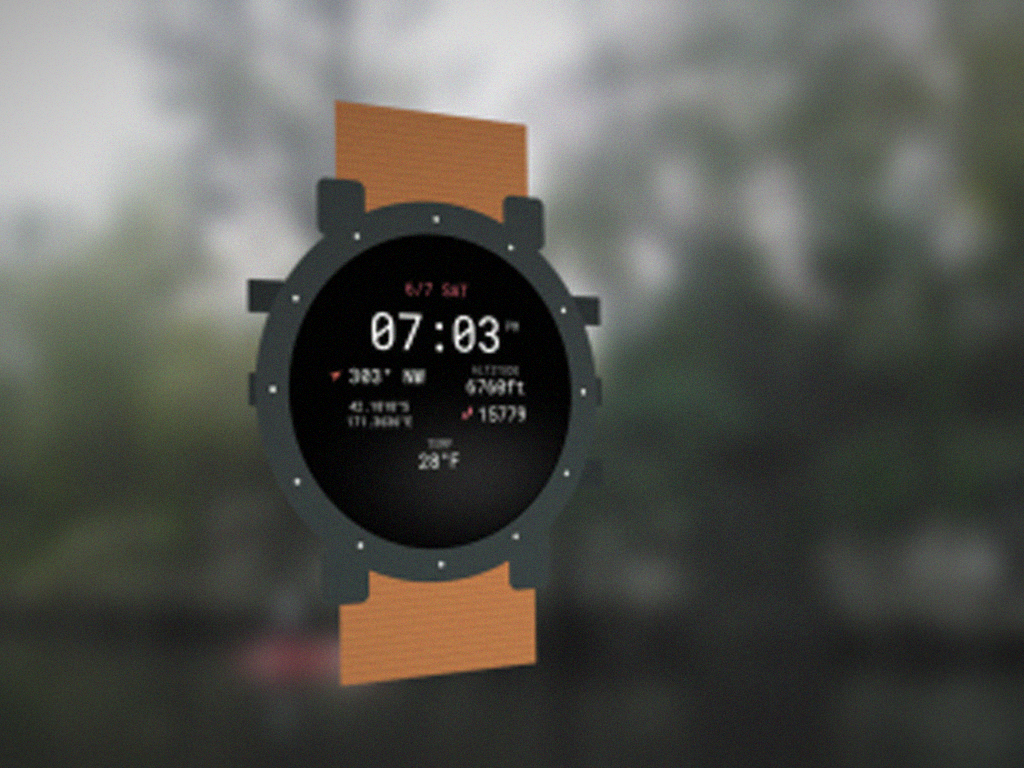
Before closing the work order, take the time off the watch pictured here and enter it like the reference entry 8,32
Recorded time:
7,03
